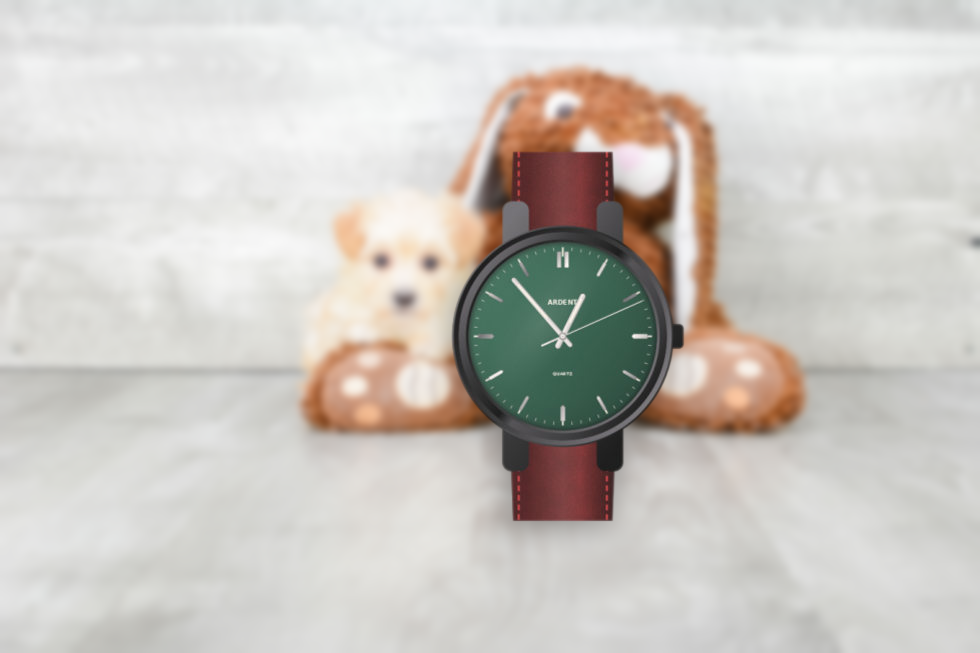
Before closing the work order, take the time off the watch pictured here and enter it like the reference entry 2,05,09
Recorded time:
12,53,11
